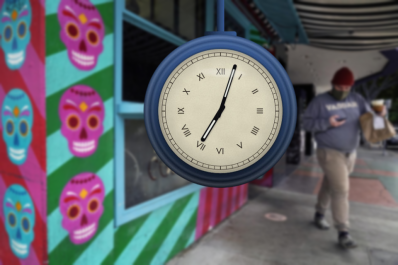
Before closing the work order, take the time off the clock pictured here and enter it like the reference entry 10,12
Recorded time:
7,03
